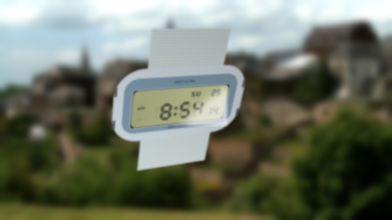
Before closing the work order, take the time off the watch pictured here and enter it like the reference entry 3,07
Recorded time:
8,54
